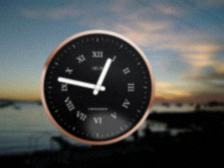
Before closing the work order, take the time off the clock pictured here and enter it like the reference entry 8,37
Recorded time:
12,47
